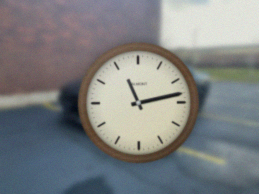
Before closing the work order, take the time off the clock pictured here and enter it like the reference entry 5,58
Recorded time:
11,13
